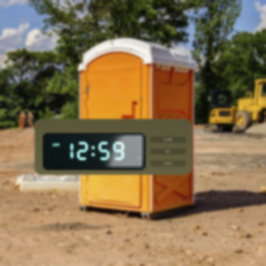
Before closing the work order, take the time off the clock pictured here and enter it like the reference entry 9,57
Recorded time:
12,59
